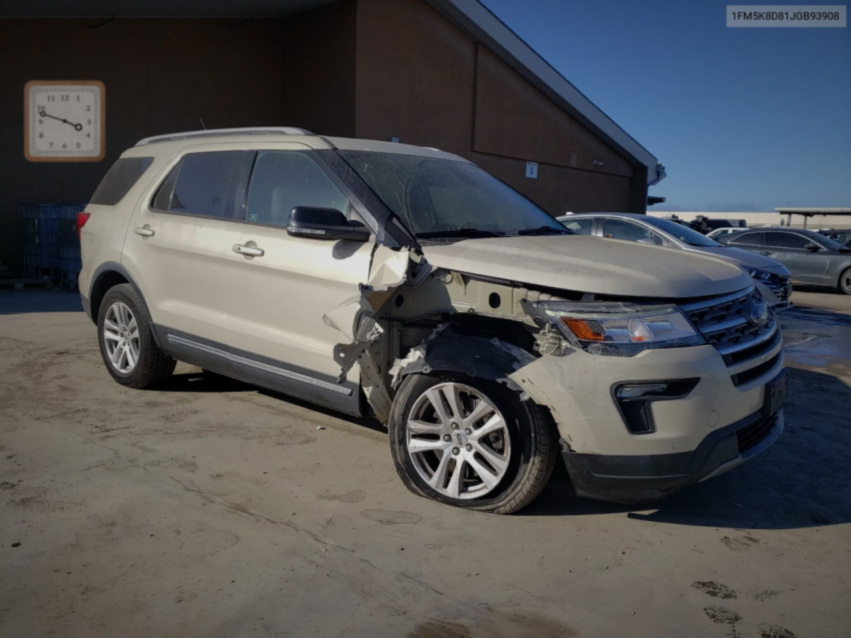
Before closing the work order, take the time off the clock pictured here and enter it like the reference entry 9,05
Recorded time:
3,48
